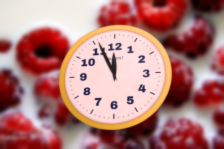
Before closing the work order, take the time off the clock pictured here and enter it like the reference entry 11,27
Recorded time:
11,56
